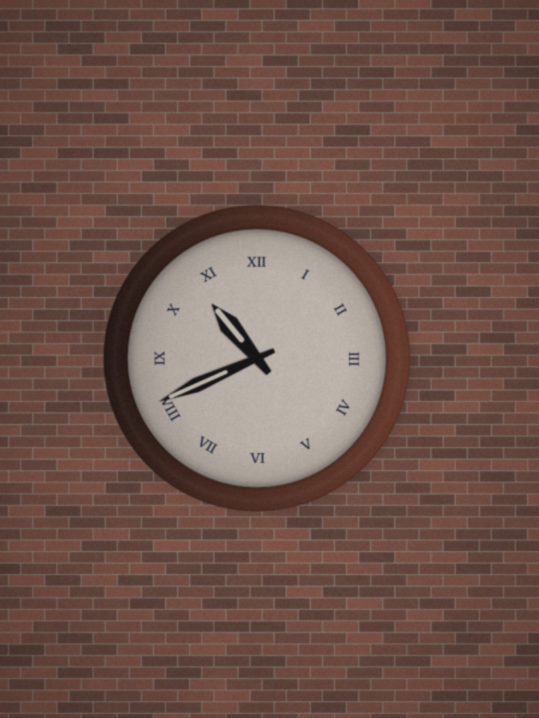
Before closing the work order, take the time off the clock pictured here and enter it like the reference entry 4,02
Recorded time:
10,41
